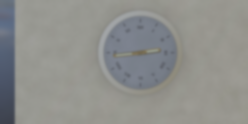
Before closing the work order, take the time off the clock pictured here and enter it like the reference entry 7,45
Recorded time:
2,44
